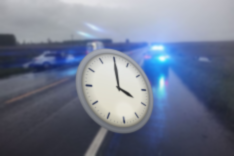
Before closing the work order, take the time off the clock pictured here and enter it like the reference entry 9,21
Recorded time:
4,00
